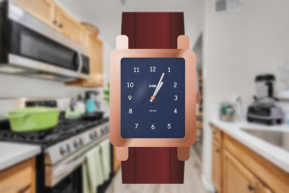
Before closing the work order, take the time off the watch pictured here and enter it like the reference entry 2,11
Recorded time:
1,04
